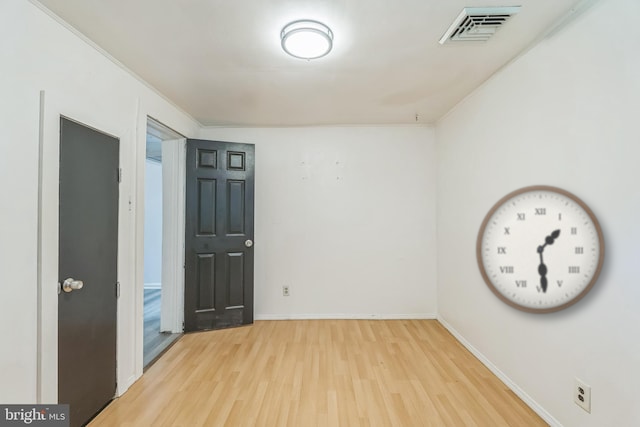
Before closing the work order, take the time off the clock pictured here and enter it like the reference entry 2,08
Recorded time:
1,29
